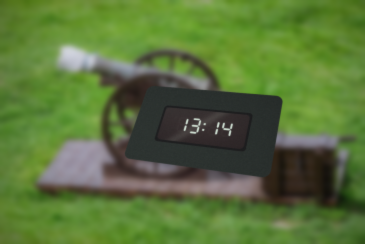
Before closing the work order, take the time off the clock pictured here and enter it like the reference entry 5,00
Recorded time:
13,14
